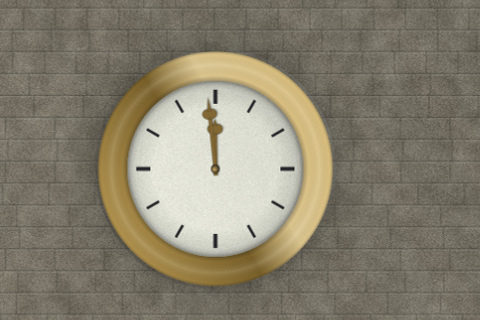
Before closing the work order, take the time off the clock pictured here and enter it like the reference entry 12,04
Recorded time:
11,59
